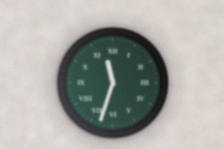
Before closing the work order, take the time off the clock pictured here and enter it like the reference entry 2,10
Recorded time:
11,33
